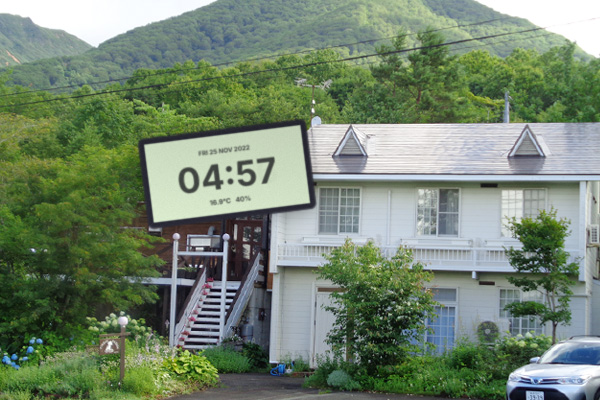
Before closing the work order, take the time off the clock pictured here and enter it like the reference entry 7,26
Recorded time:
4,57
